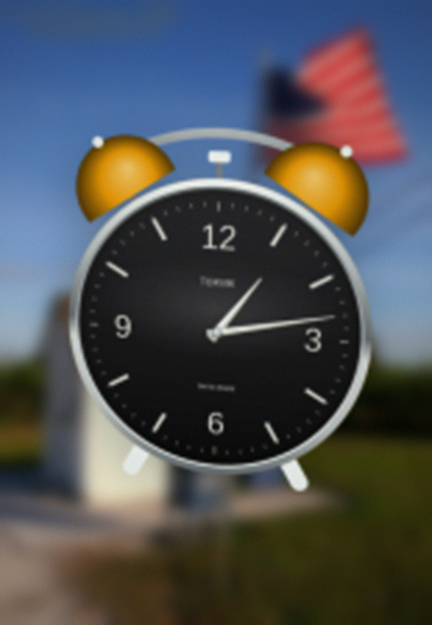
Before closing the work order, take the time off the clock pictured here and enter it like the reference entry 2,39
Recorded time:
1,13
